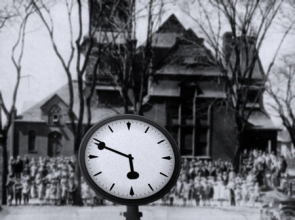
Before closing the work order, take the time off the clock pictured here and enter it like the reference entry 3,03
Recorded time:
5,49
